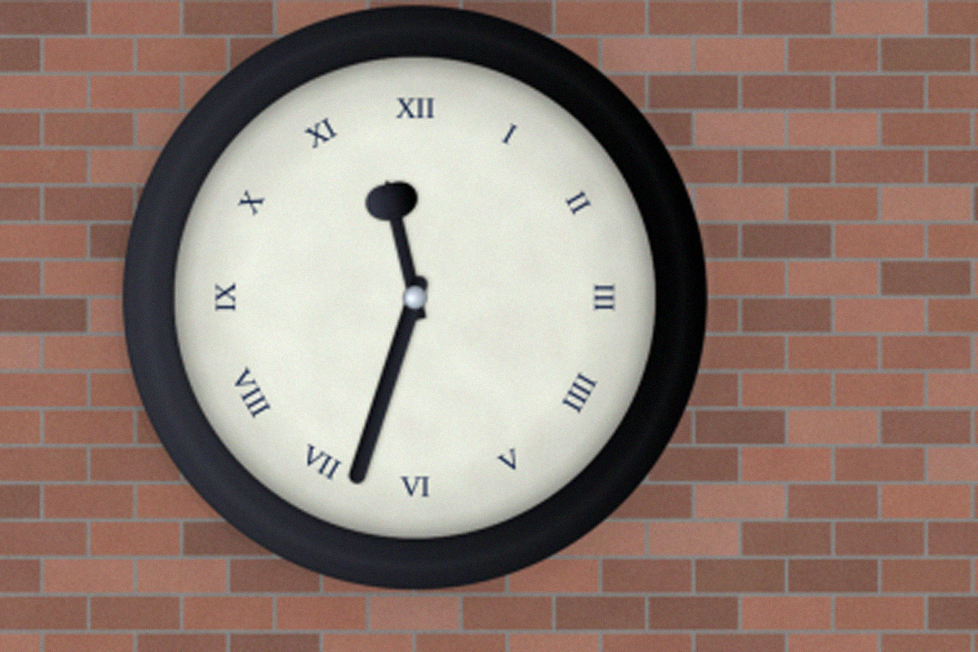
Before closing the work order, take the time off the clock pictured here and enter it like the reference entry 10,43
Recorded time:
11,33
